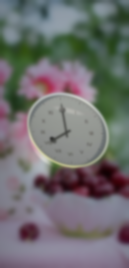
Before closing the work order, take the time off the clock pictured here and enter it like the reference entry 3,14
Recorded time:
8,00
